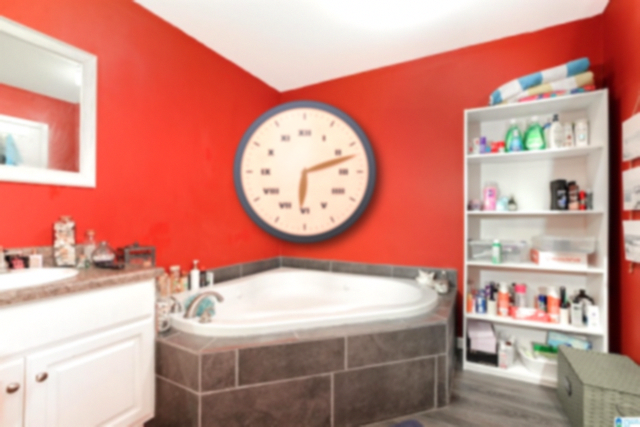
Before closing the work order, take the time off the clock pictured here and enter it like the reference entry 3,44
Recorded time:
6,12
